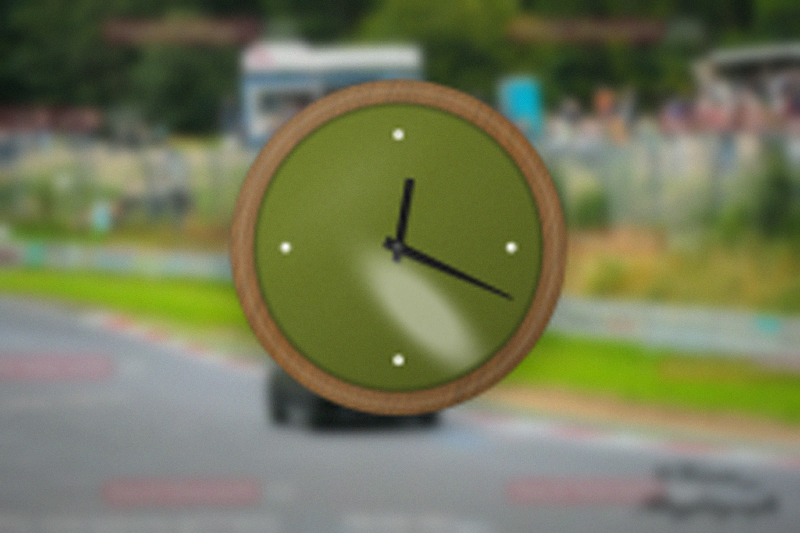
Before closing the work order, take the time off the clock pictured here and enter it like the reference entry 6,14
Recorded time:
12,19
